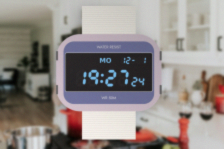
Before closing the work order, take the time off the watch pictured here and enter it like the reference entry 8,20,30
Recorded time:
19,27,24
